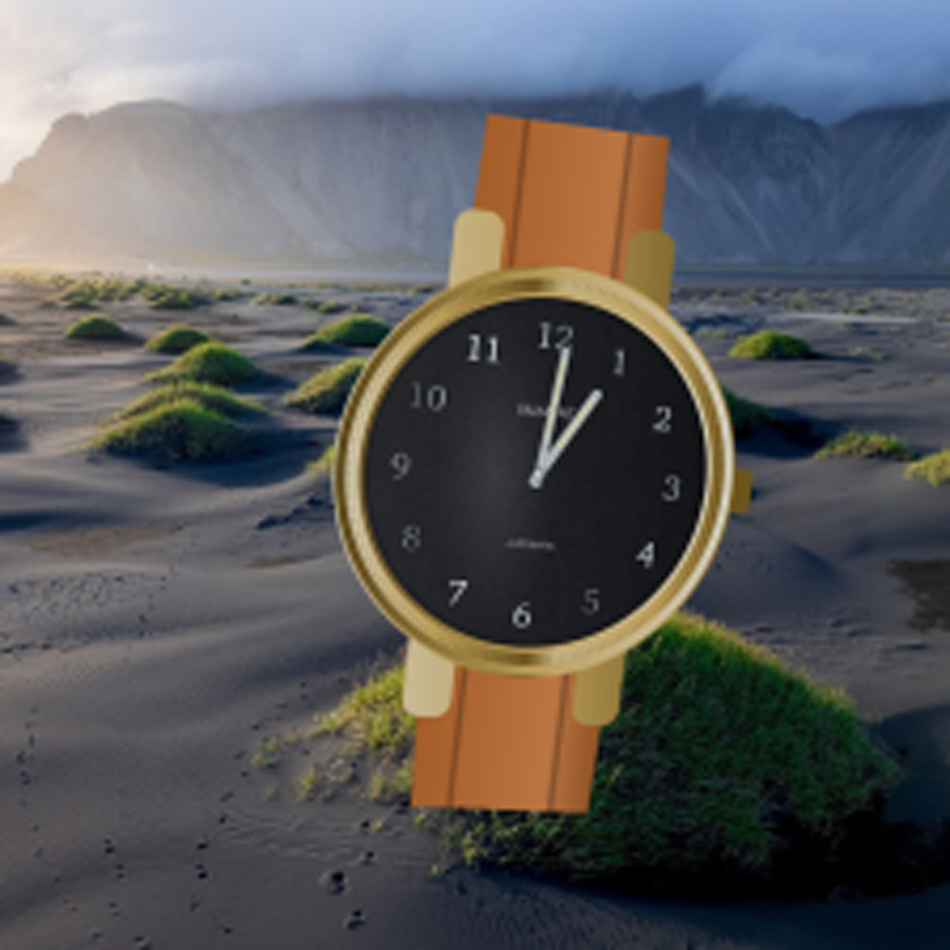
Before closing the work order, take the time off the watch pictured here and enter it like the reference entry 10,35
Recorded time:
1,01
